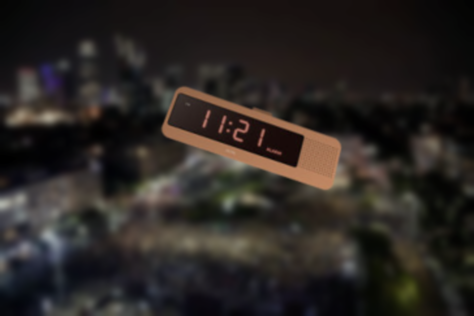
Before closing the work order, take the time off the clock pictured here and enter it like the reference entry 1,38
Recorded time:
11,21
